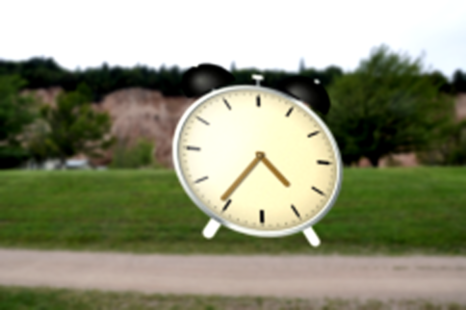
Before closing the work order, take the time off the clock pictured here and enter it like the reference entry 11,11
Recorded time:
4,36
